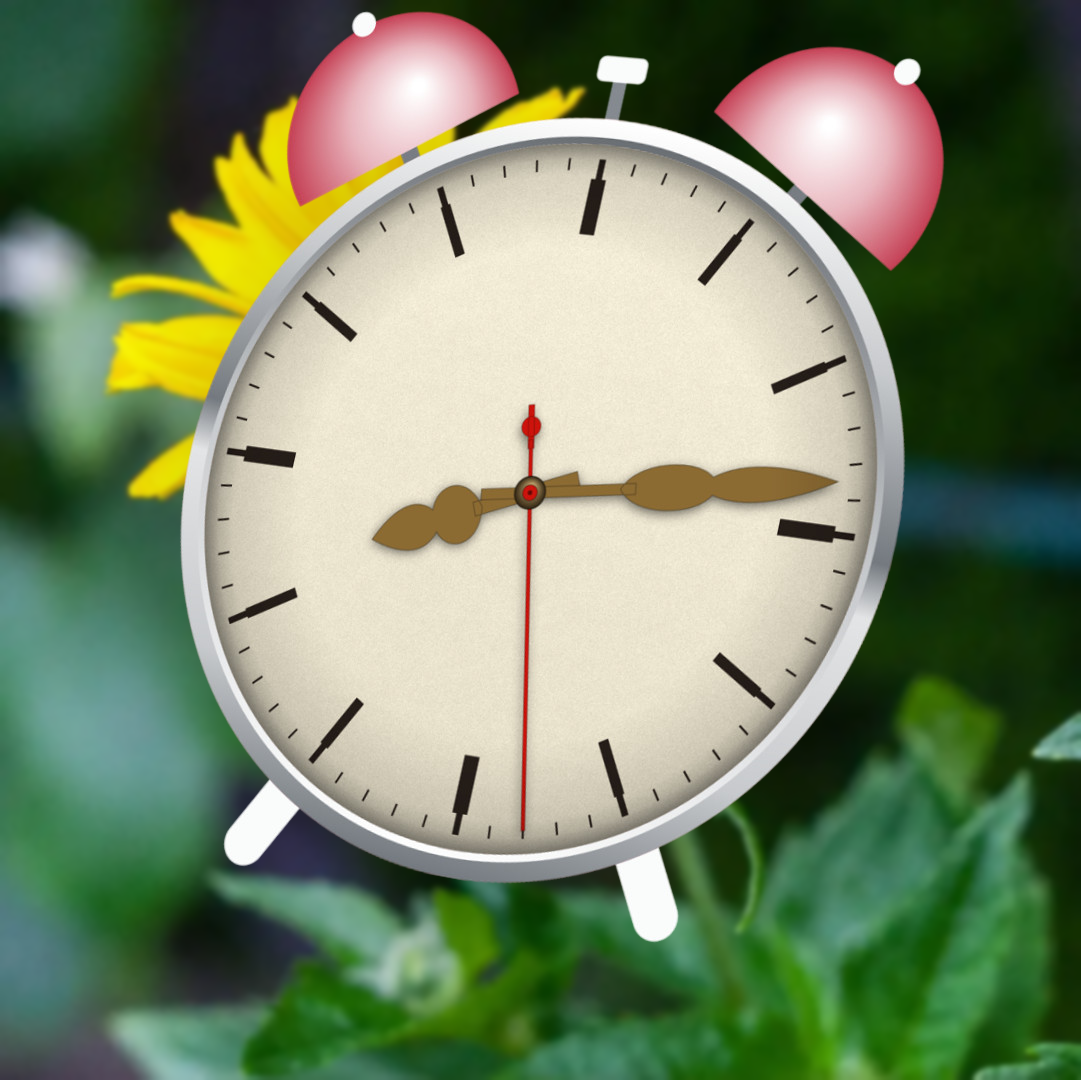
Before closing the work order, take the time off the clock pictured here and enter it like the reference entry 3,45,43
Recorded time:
8,13,28
